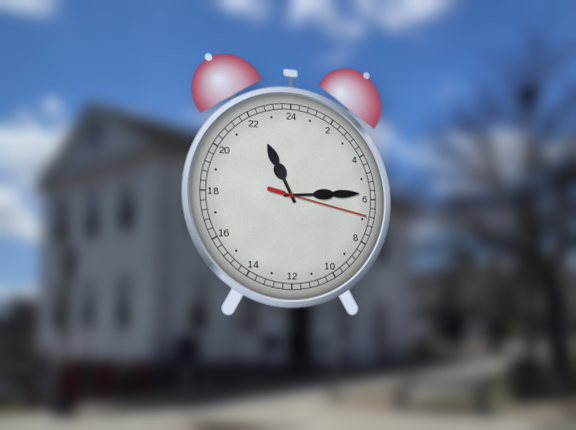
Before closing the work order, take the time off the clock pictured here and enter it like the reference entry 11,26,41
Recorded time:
22,14,17
